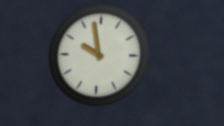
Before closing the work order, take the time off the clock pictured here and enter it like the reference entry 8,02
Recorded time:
9,58
